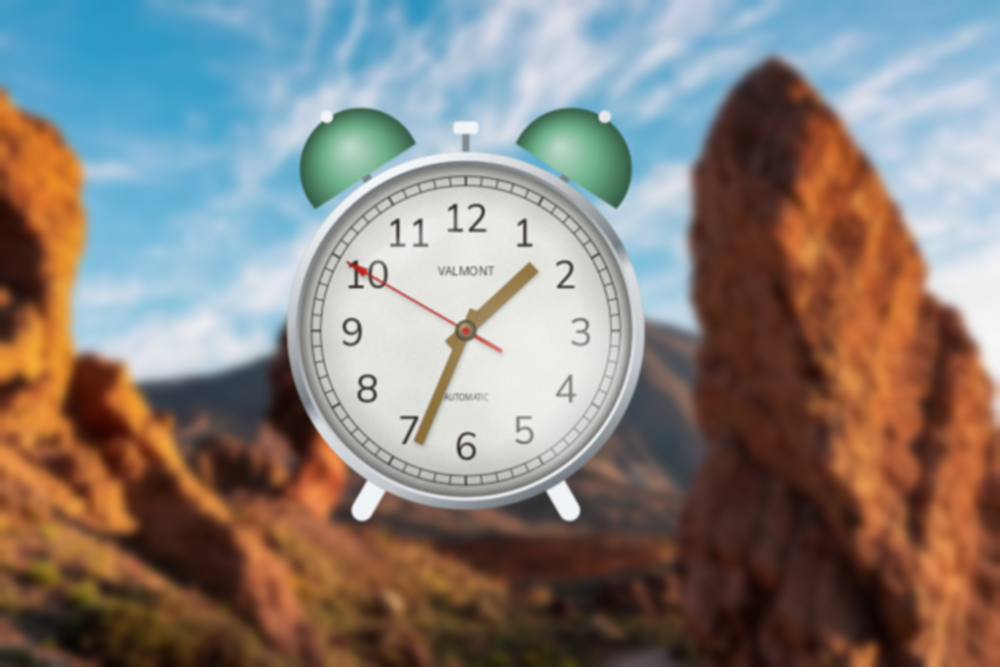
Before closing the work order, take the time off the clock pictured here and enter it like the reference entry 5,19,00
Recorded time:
1,33,50
